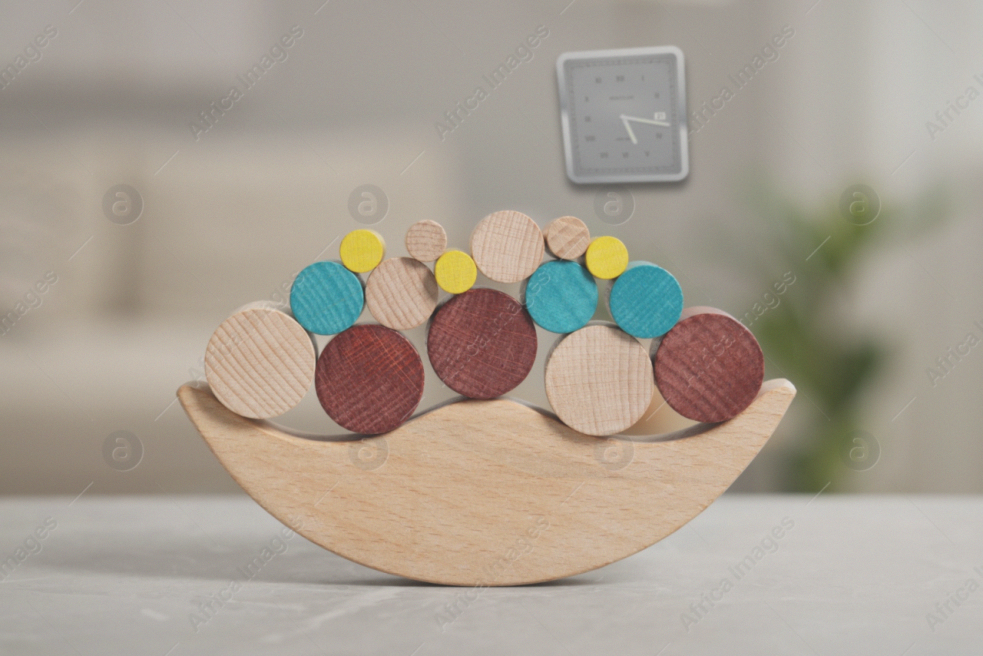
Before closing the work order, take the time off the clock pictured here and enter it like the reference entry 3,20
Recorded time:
5,17
